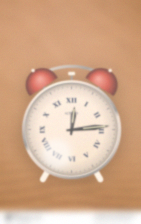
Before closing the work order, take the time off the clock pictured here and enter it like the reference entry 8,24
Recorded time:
12,14
